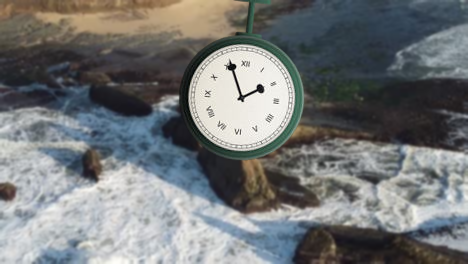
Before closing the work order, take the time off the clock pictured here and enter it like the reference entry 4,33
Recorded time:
1,56
